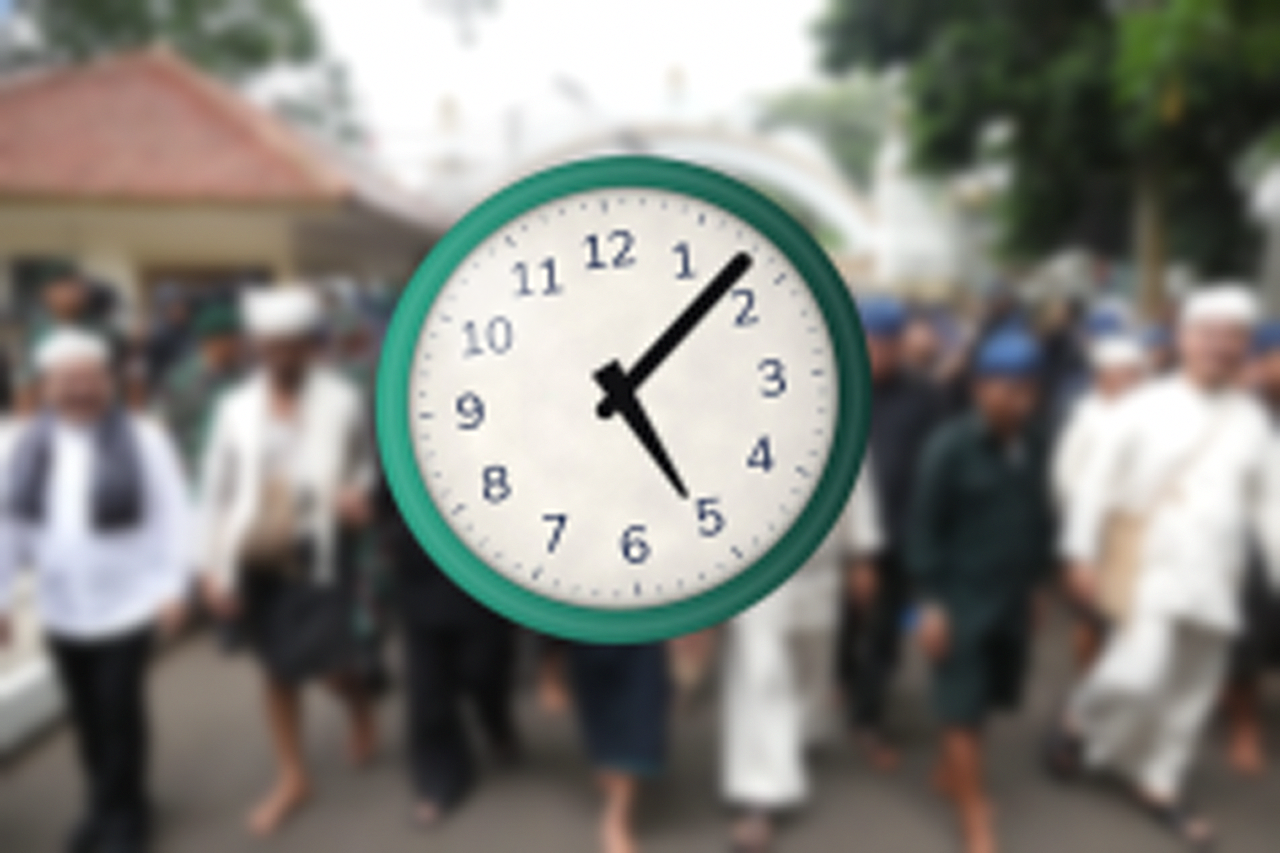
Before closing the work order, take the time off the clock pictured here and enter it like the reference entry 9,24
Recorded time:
5,08
